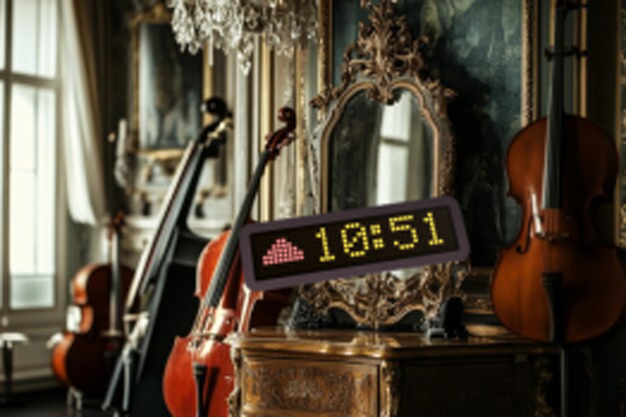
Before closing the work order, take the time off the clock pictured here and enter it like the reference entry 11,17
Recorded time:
10,51
